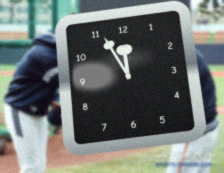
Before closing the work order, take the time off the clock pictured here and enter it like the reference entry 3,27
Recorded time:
11,56
